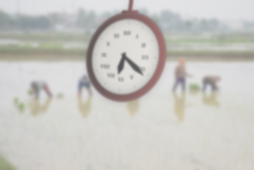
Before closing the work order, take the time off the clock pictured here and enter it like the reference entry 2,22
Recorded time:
6,21
